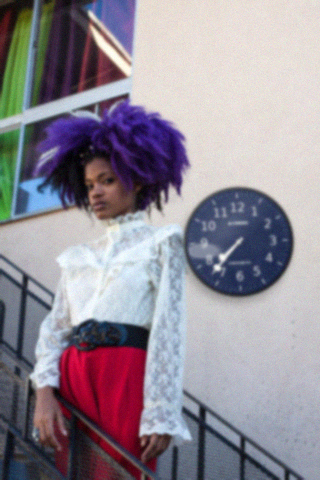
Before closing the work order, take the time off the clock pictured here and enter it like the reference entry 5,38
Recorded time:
7,37
